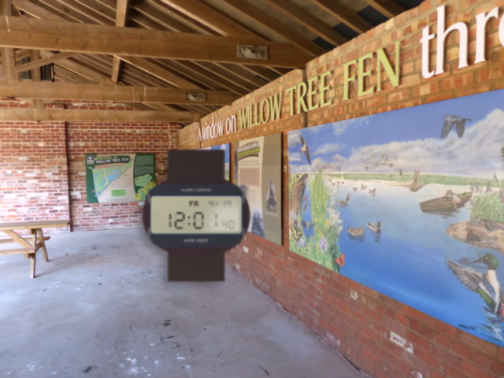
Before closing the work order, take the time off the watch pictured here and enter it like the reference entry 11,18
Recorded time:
12,01
